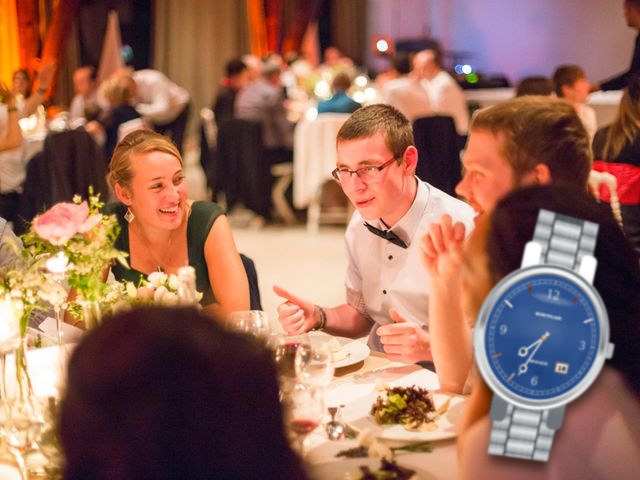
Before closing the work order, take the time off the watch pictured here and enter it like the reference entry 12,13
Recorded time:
7,34
